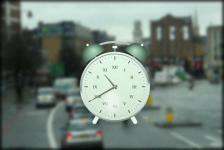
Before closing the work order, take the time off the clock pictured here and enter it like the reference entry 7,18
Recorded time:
10,40
